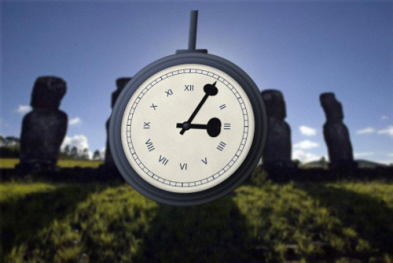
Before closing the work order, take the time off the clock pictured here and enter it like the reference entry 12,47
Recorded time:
3,05
